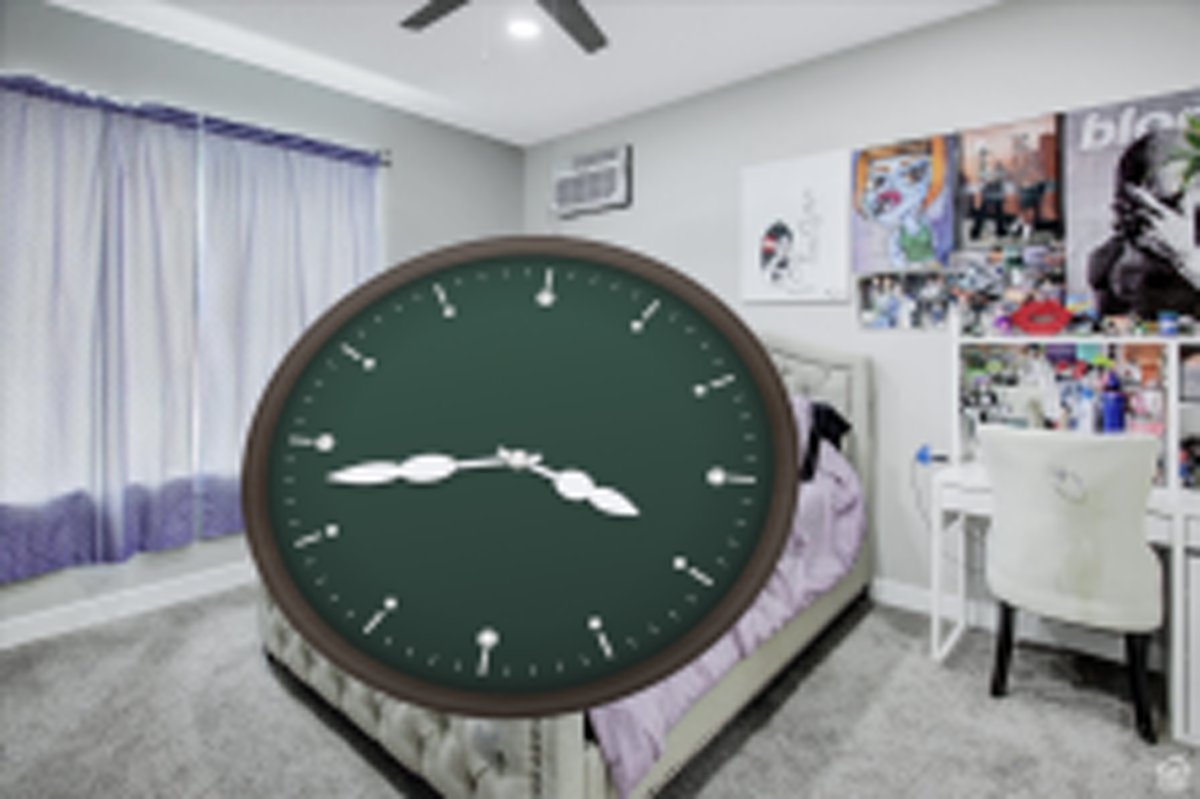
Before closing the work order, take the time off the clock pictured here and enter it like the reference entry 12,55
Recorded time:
3,43
